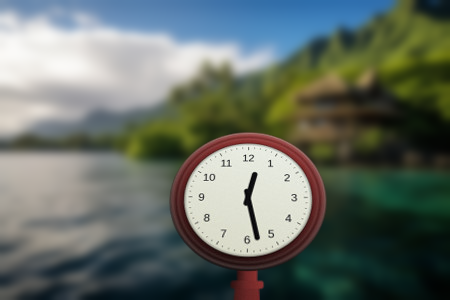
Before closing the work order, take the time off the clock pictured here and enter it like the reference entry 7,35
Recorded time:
12,28
